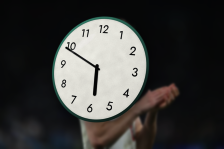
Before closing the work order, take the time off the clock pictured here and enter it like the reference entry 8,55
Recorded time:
5,49
